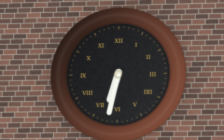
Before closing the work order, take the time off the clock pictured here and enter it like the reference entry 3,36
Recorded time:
6,32
